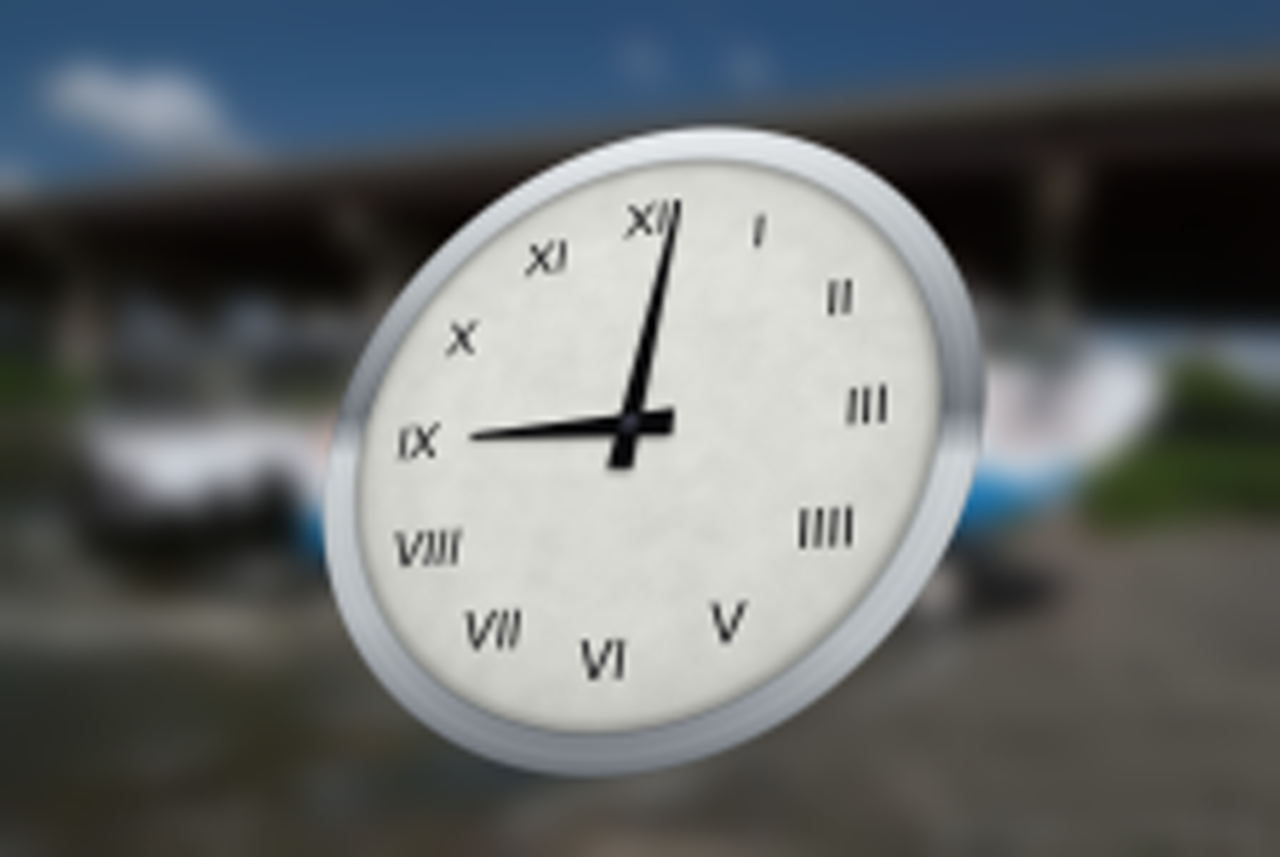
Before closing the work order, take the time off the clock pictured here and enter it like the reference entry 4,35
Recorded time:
9,01
